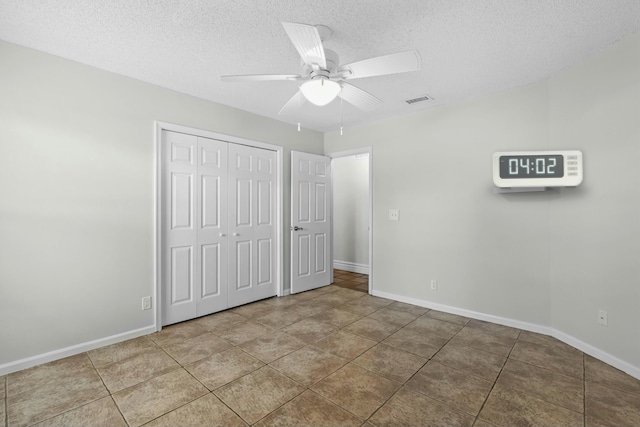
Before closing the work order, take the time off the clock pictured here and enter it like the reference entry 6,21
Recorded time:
4,02
